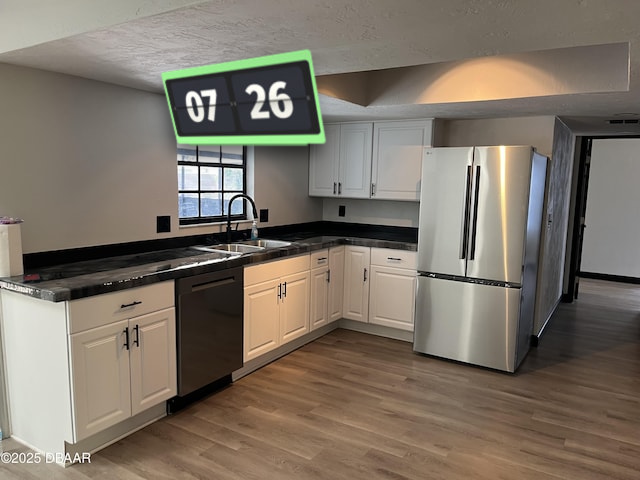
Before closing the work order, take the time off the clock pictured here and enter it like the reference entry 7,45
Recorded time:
7,26
